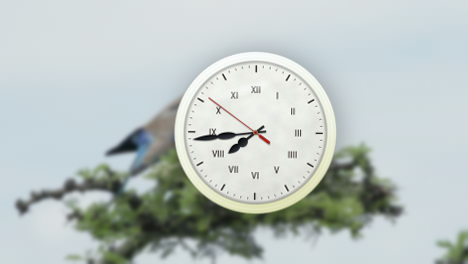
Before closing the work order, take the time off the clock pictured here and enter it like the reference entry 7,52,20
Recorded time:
7,43,51
